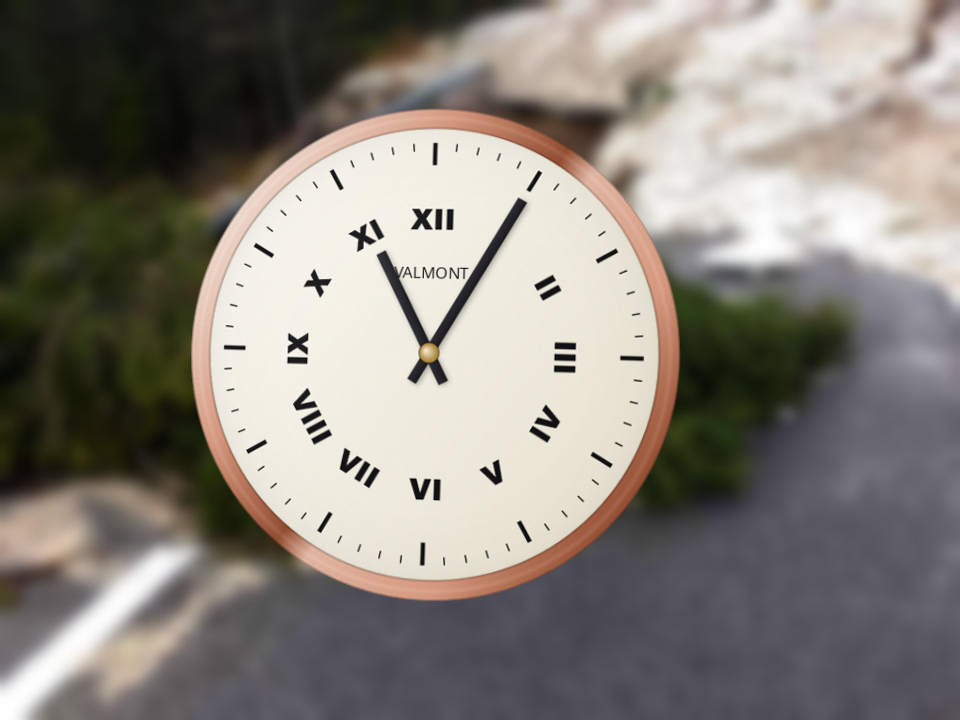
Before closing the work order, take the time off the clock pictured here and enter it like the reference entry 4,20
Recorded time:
11,05
